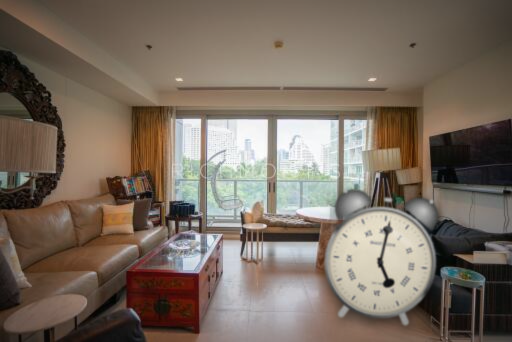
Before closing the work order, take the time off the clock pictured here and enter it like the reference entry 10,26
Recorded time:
5,01
